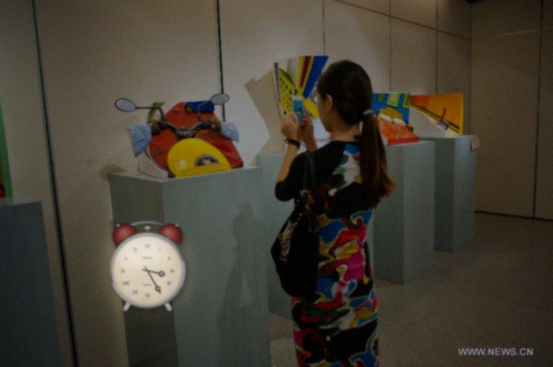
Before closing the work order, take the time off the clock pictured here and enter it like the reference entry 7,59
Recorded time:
3,25
